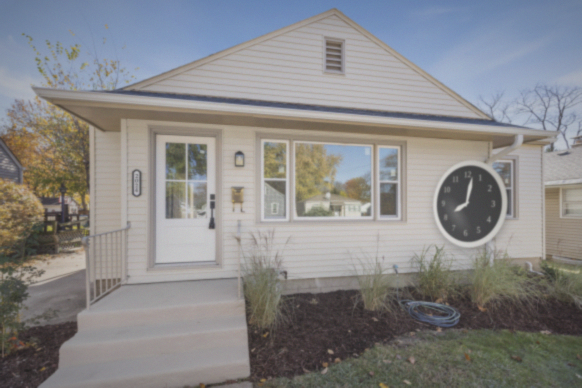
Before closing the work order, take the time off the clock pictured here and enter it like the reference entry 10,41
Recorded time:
8,02
